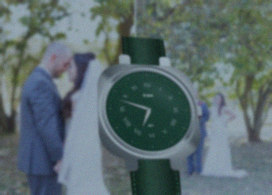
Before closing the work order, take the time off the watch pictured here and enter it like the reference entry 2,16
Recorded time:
6,48
